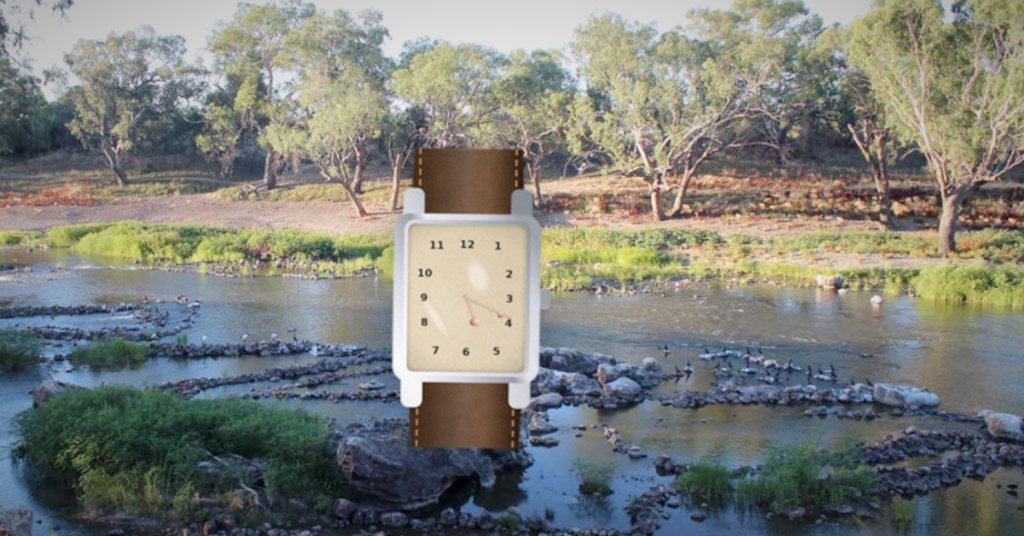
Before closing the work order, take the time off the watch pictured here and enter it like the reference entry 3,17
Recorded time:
5,19
